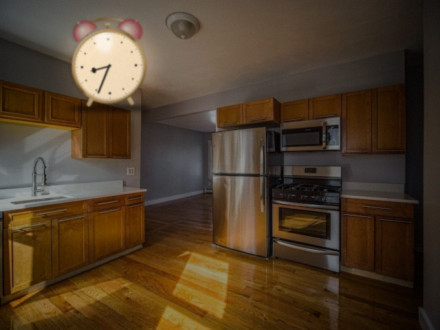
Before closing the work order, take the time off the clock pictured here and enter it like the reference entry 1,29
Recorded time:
8,34
